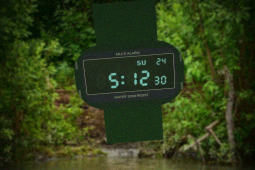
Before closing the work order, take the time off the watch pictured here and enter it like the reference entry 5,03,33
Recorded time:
5,12,30
